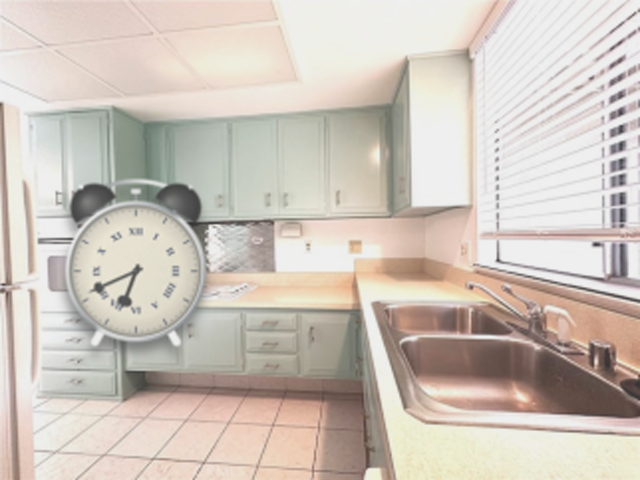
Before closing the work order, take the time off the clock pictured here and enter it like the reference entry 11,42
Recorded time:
6,41
